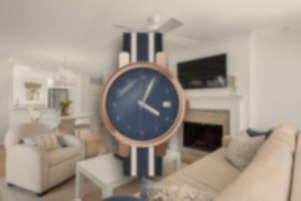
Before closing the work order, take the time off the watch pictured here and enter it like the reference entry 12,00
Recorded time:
4,04
